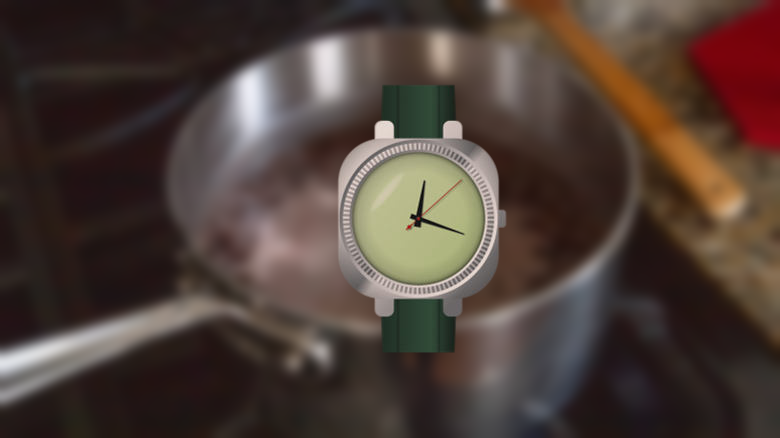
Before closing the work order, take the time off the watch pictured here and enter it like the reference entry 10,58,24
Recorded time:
12,18,08
